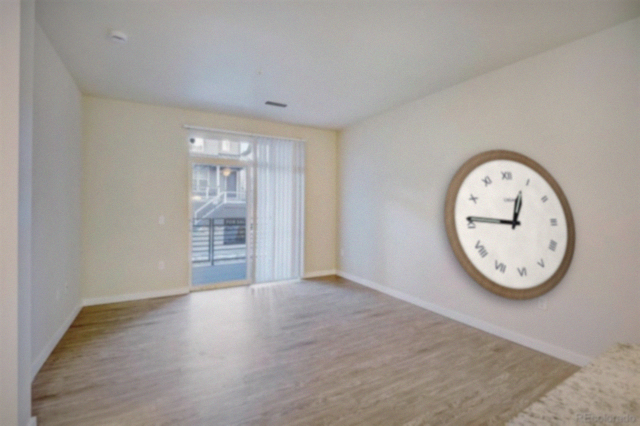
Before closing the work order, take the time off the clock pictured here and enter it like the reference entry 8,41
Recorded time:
12,46
